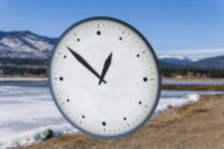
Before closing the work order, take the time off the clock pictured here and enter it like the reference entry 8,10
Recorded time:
12,52
